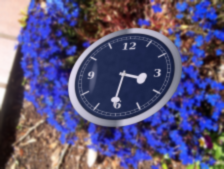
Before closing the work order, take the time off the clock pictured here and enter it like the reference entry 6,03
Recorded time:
3,31
